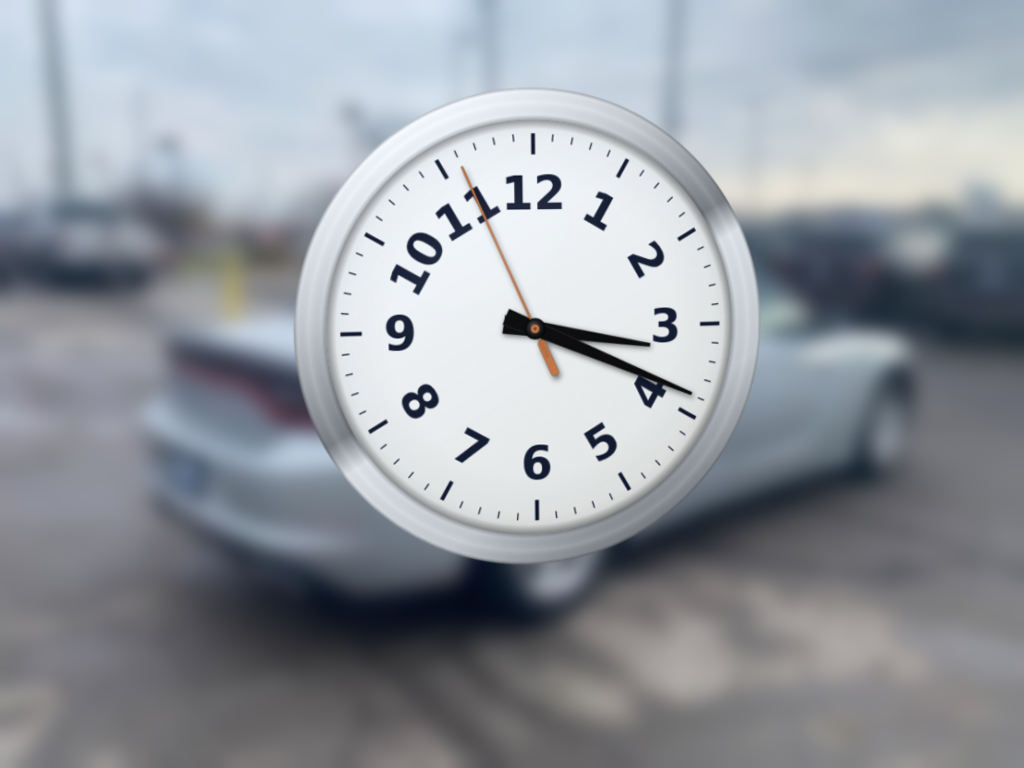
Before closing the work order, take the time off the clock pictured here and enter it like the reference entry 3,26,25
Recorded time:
3,18,56
